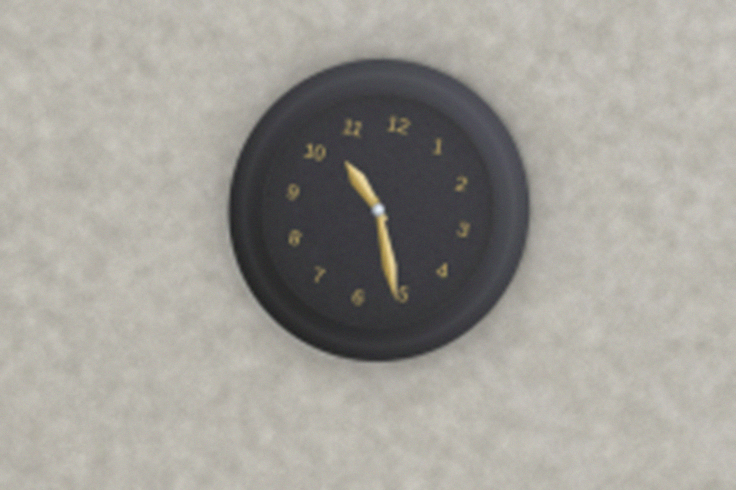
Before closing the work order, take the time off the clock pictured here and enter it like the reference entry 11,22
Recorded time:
10,26
